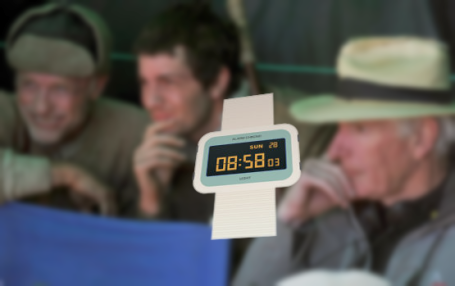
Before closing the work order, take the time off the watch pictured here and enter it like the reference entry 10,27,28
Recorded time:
8,58,03
